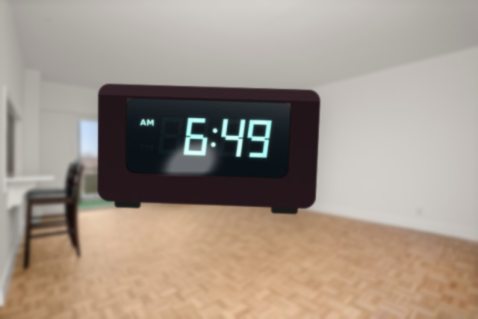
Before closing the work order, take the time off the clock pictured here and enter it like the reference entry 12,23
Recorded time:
6,49
